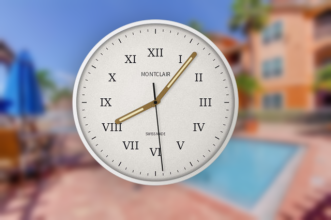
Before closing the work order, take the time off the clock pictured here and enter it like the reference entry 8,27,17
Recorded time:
8,06,29
